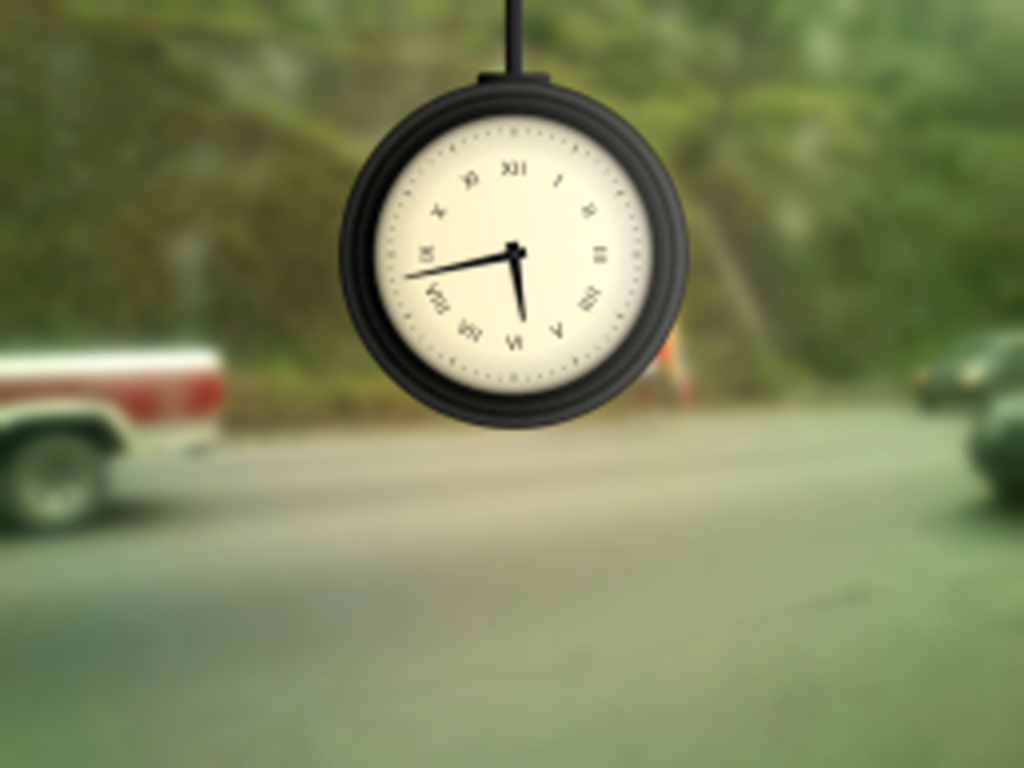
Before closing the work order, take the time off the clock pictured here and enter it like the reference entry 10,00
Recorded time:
5,43
